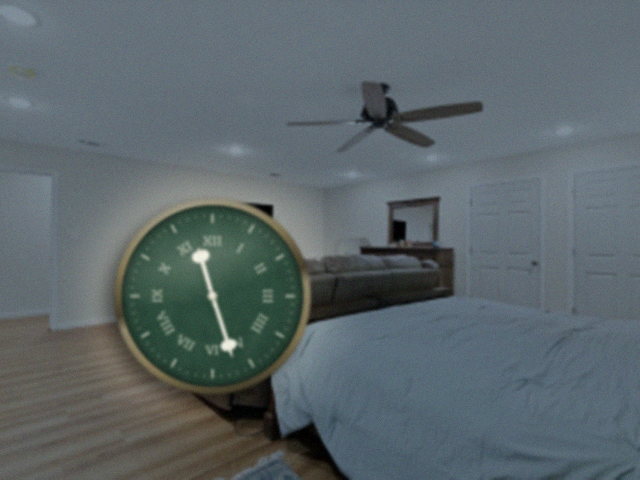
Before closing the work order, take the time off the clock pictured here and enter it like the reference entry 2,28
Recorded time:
11,27
